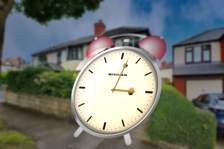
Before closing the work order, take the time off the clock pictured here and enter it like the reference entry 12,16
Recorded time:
3,02
